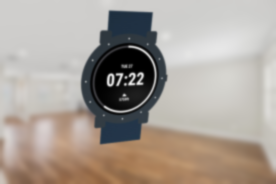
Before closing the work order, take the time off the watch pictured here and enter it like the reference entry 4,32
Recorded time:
7,22
